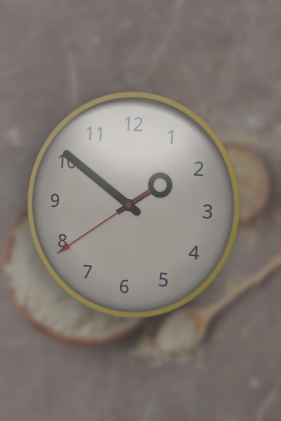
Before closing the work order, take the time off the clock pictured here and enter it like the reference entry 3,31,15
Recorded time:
1,50,39
